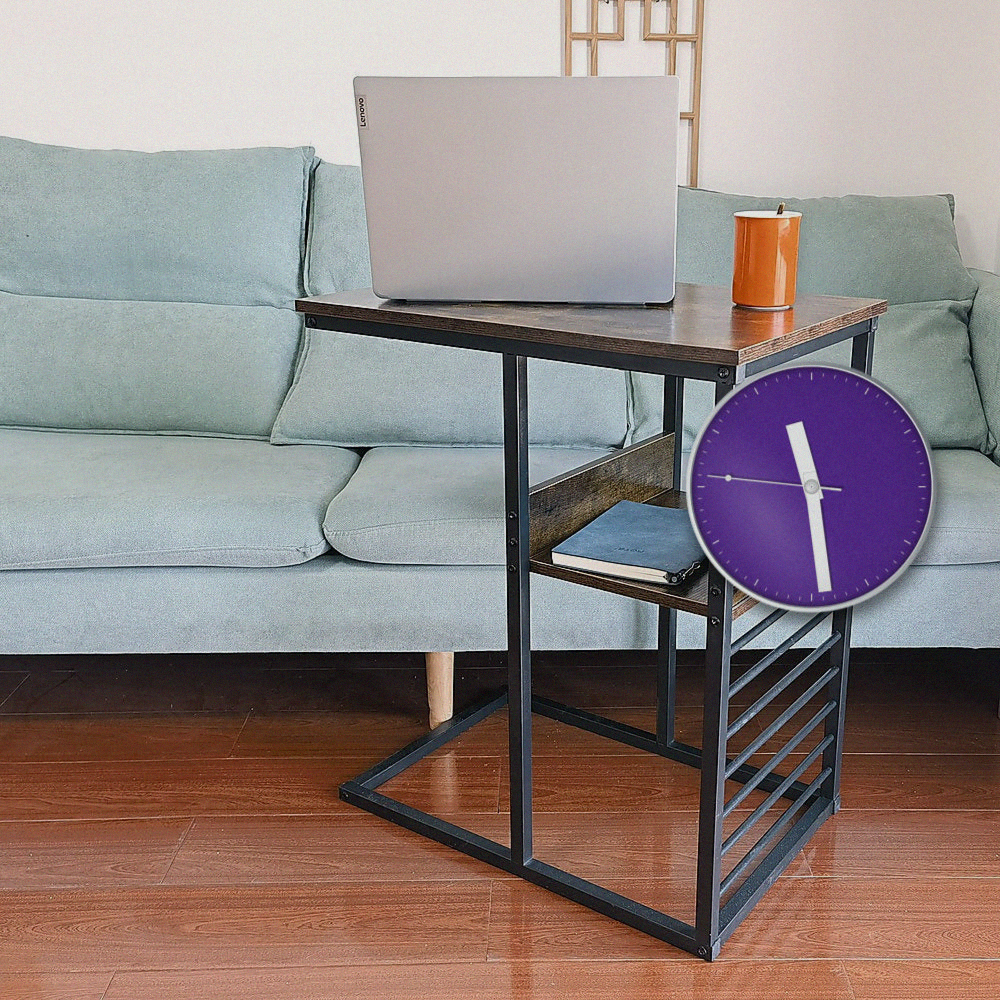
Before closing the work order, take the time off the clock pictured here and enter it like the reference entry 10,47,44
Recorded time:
11,28,46
